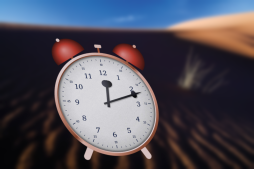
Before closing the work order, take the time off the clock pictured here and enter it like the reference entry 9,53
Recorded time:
12,12
